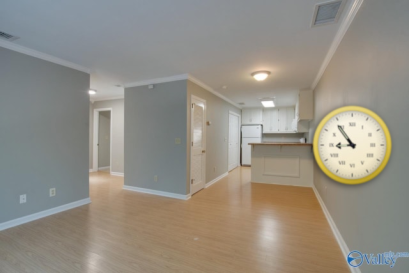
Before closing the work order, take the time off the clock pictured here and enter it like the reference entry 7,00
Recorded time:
8,54
